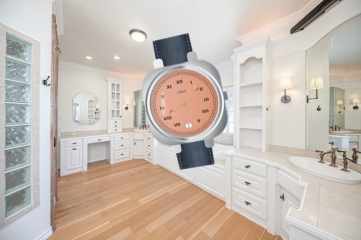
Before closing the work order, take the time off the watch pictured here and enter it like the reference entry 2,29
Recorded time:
8,08
